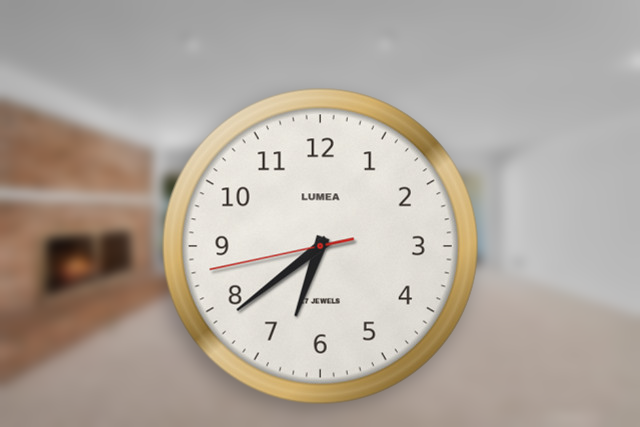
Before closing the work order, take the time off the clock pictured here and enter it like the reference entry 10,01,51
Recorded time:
6,38,43
